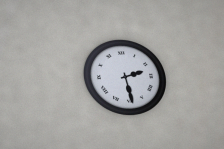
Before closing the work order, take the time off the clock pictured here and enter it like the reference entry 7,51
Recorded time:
2,29
